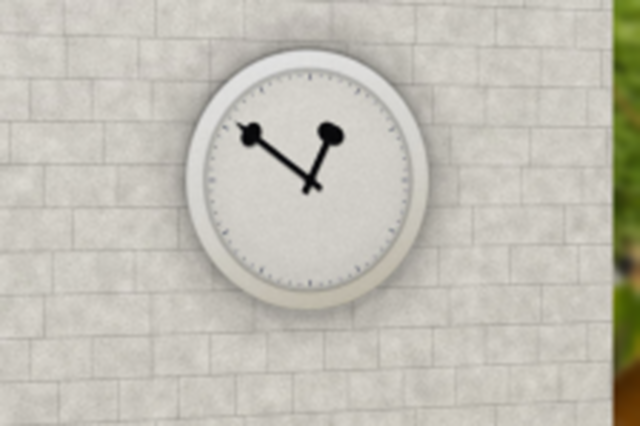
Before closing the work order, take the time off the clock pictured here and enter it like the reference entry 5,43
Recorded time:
12,51
